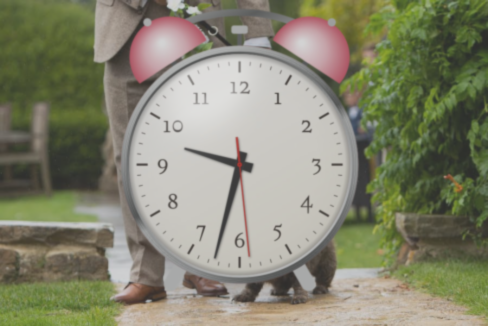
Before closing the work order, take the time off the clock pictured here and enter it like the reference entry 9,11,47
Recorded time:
9,32,29
